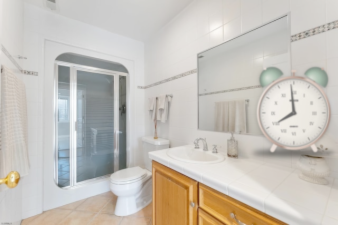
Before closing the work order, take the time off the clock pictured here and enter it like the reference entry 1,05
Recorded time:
7,59
